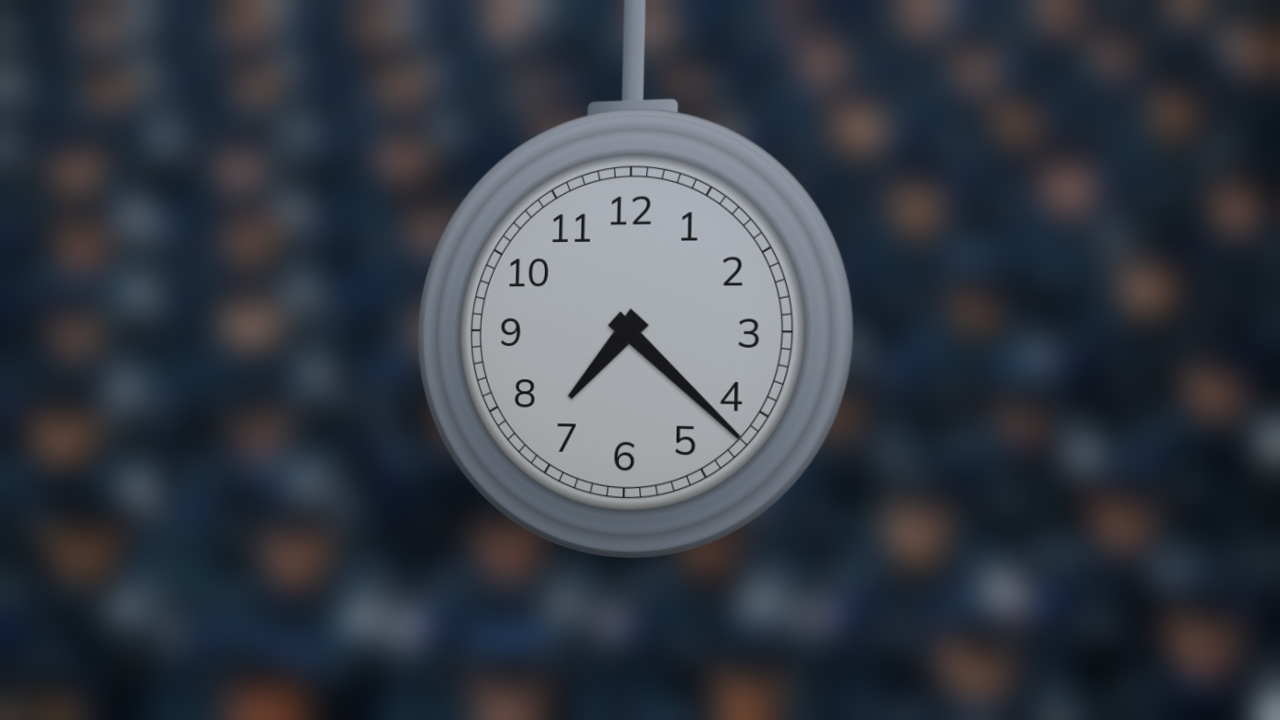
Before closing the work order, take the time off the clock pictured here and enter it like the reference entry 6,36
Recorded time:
7,22
